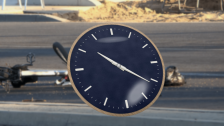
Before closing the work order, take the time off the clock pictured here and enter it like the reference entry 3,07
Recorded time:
10,21
